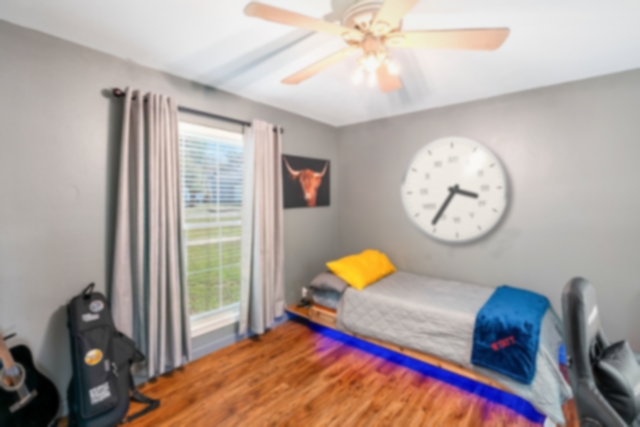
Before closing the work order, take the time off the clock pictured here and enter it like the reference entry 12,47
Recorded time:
3,36
